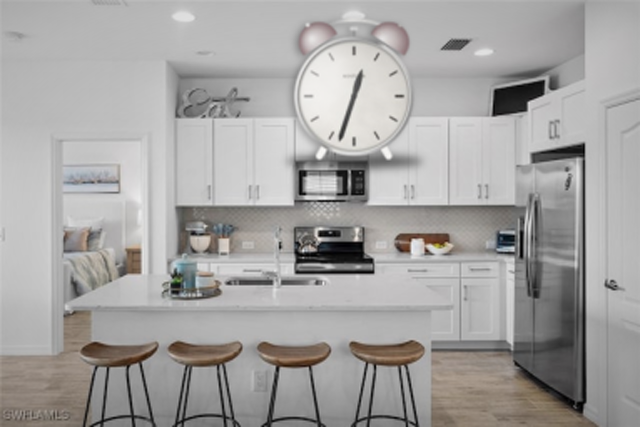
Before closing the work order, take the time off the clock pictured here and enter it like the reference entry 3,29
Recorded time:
12,33
